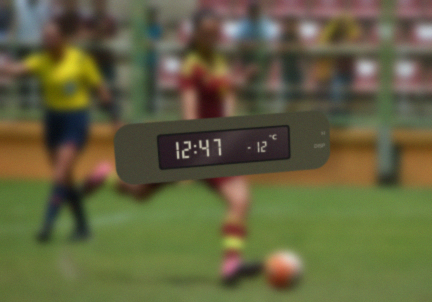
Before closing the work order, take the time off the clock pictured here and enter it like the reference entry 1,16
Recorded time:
12,47
